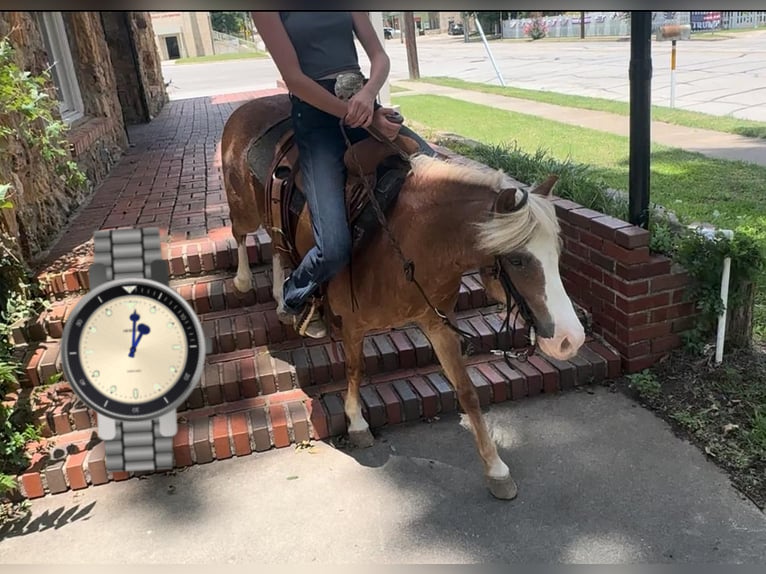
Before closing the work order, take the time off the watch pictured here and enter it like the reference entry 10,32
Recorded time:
1,01
